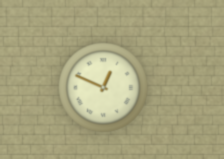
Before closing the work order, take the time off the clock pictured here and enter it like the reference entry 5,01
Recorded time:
12,49
